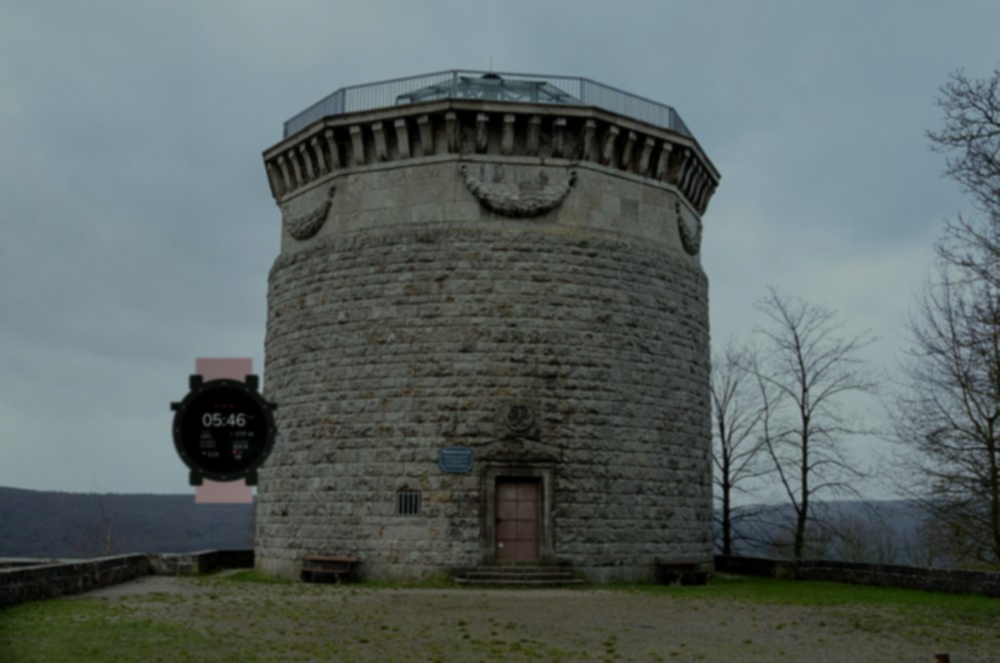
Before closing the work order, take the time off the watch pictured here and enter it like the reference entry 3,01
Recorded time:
5,46
